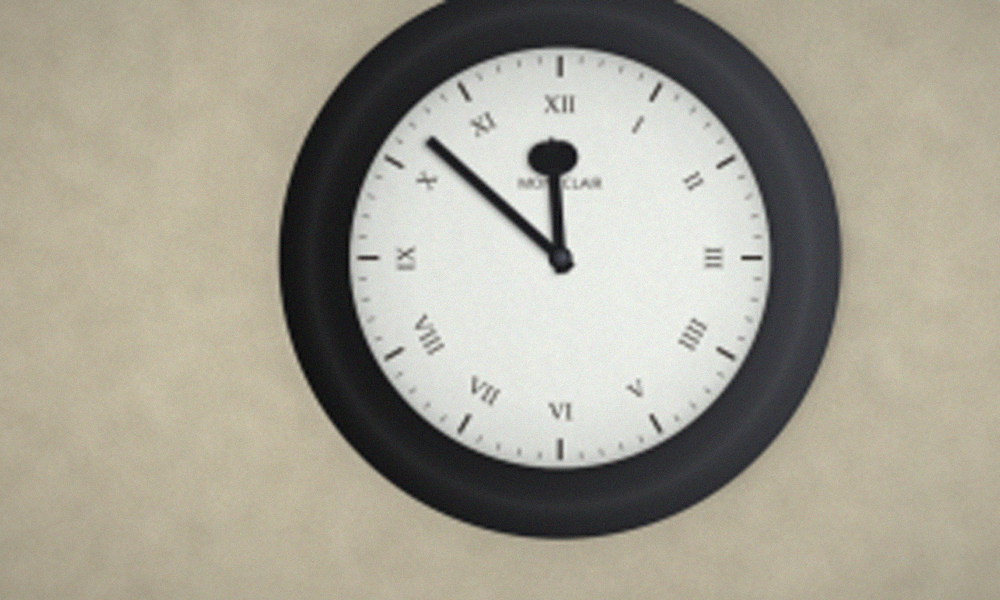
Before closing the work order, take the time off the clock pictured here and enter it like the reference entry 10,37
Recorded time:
11,52
